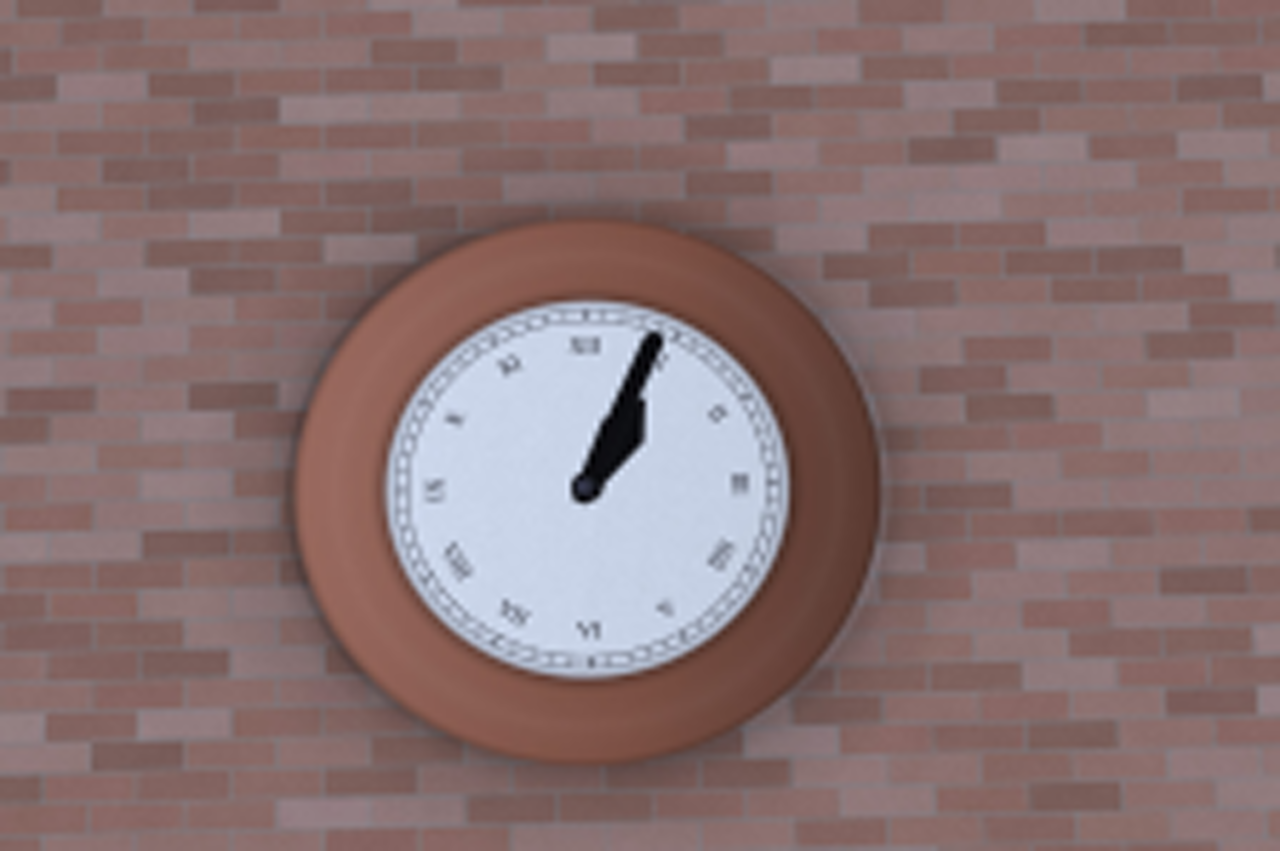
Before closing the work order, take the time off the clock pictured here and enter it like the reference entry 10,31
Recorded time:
1,04
